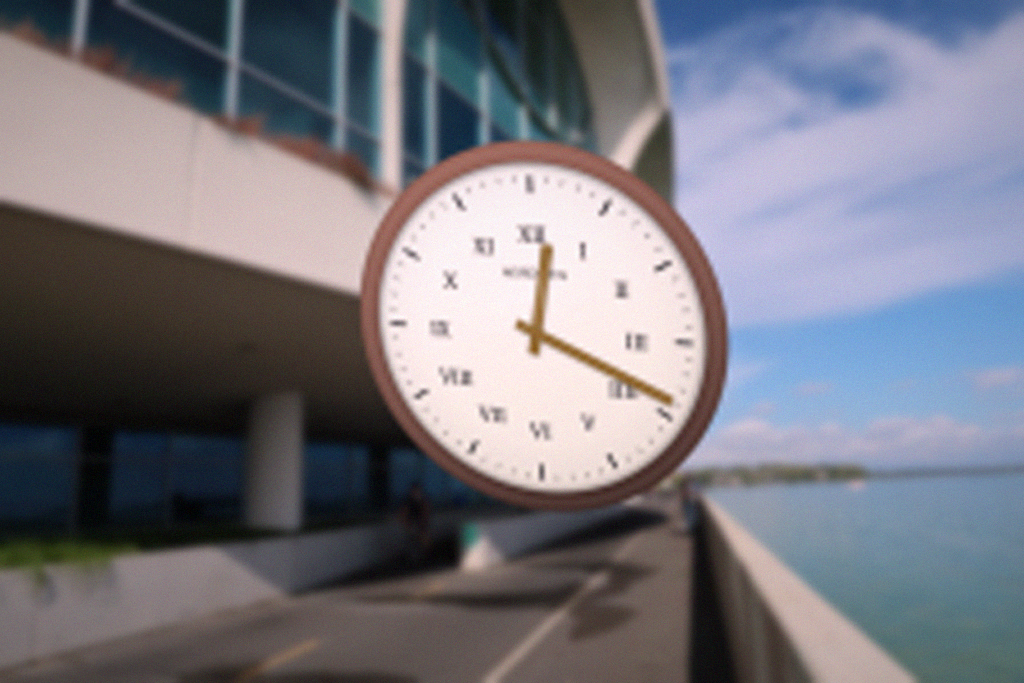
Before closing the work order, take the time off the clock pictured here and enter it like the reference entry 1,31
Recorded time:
12,19
